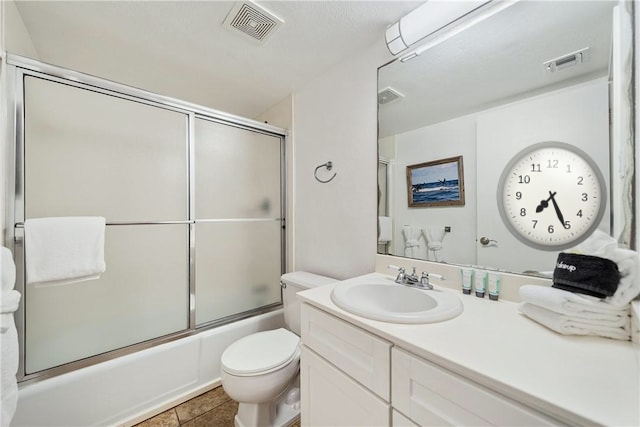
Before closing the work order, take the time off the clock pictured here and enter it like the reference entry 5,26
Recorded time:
7,26
